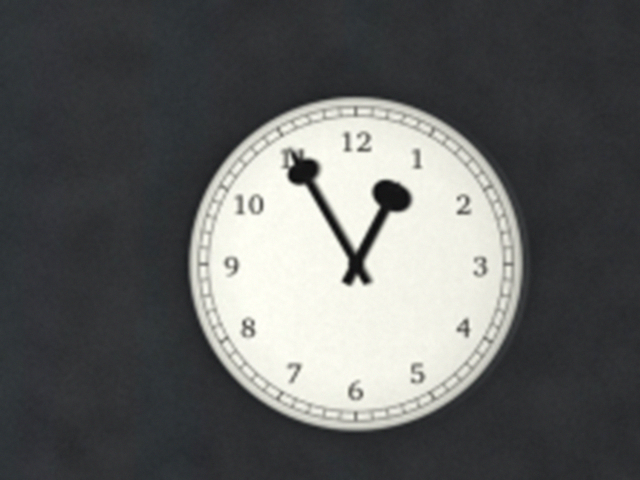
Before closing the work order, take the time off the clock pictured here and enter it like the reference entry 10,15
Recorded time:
12,55
